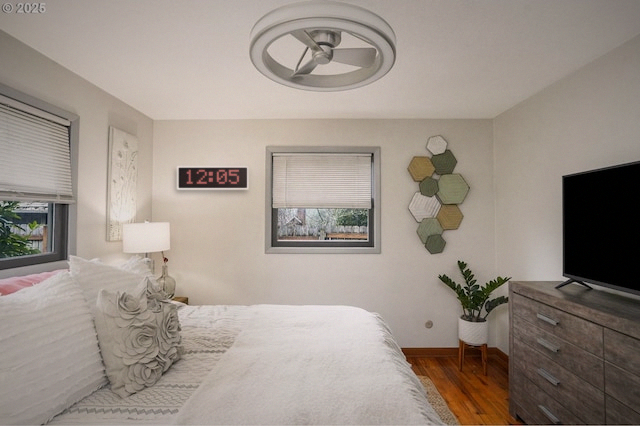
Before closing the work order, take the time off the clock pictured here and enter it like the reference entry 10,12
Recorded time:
12,05
